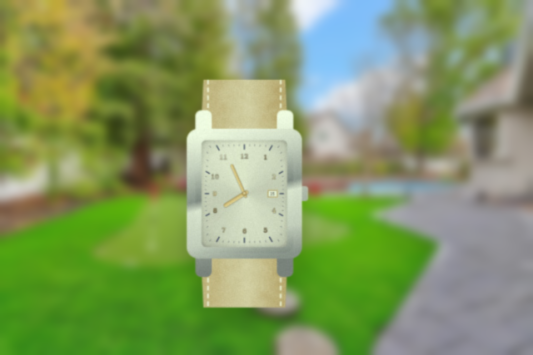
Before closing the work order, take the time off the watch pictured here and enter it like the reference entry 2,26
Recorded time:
7,56
